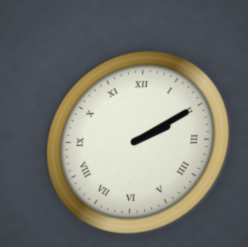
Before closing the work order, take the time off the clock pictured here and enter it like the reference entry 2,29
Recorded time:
2,10
